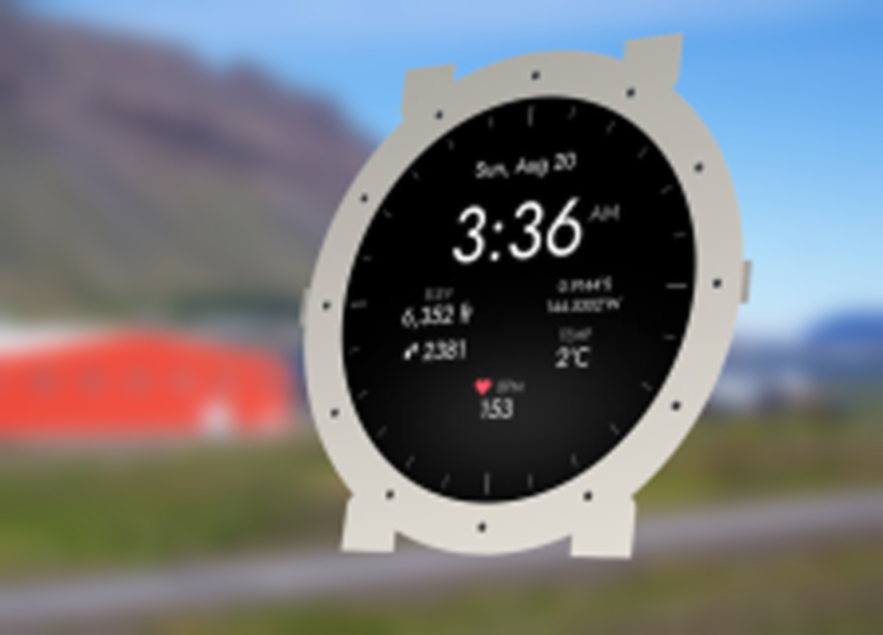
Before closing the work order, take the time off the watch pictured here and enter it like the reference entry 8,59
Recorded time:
3,36
